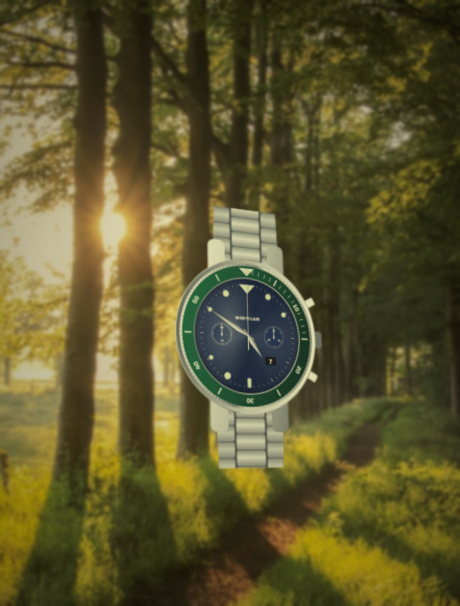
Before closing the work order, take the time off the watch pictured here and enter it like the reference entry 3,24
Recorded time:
4,50
